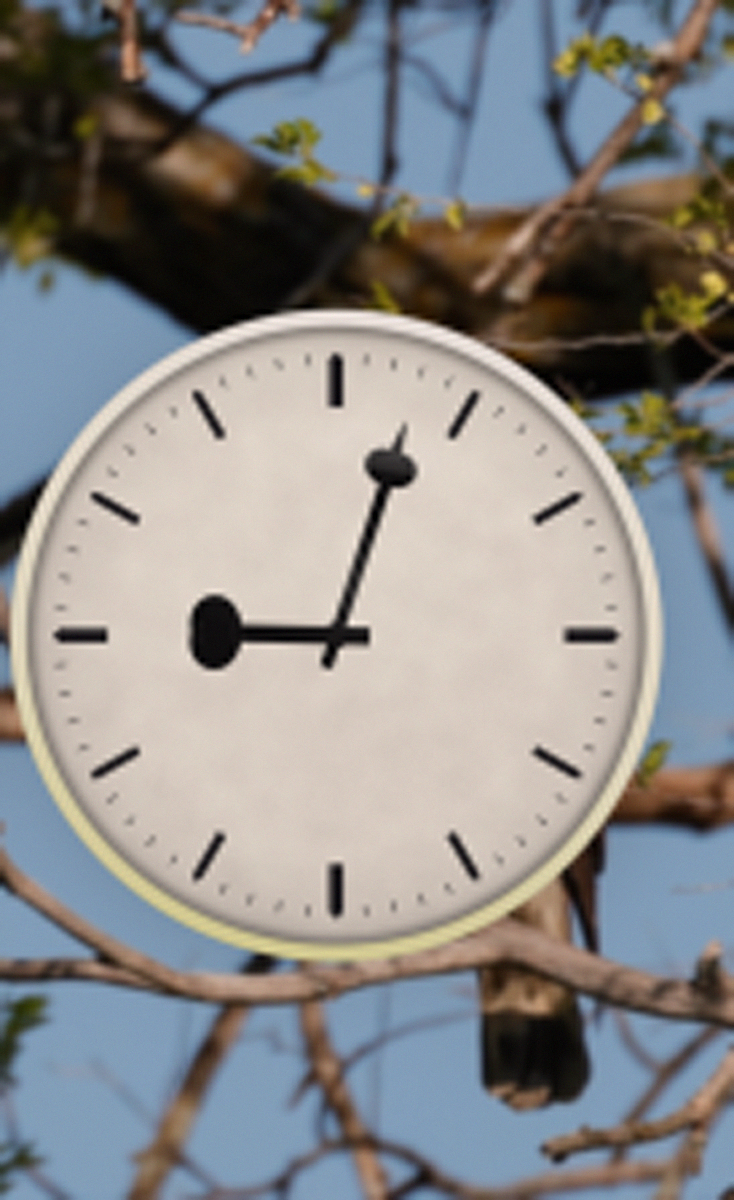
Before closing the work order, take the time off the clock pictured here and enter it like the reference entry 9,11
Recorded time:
9,03
